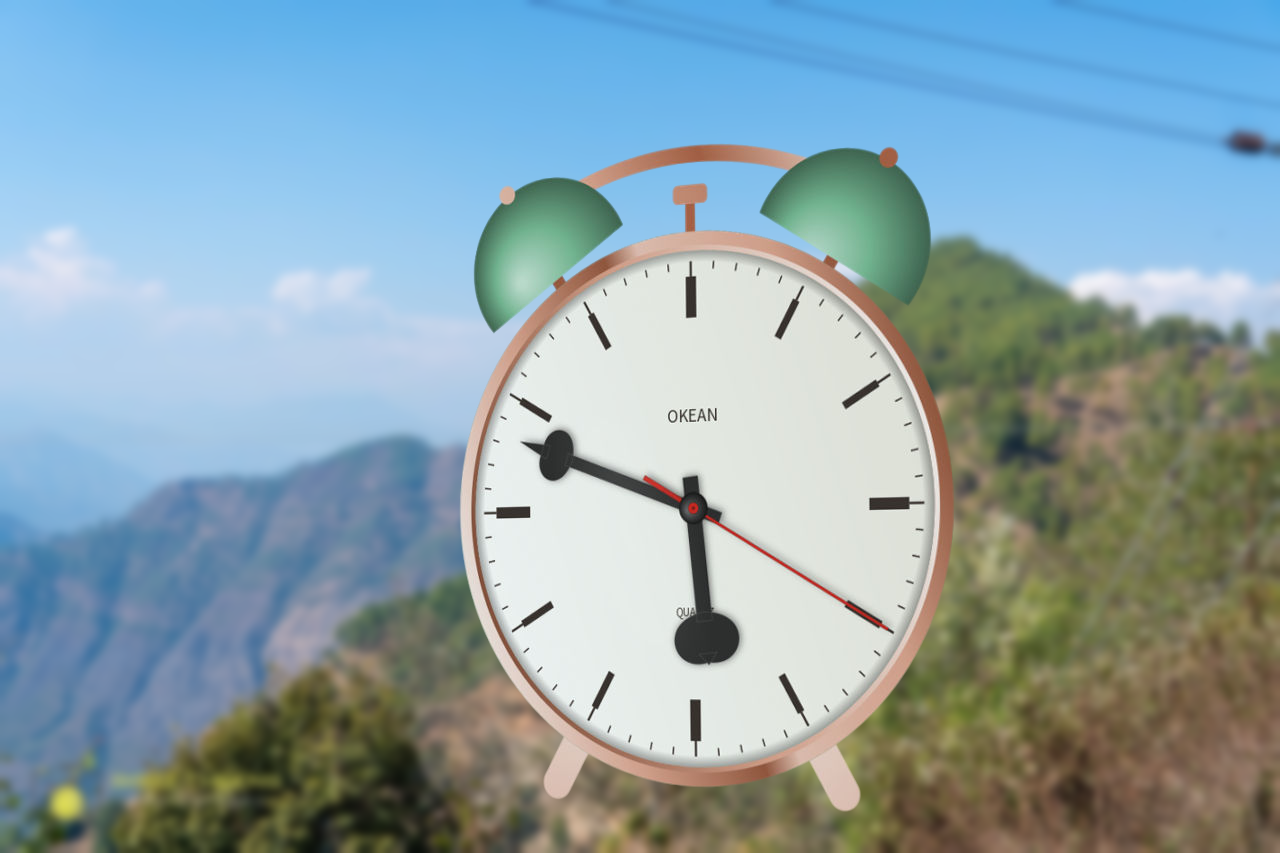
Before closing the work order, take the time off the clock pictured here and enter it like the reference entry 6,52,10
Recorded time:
5,48,20
